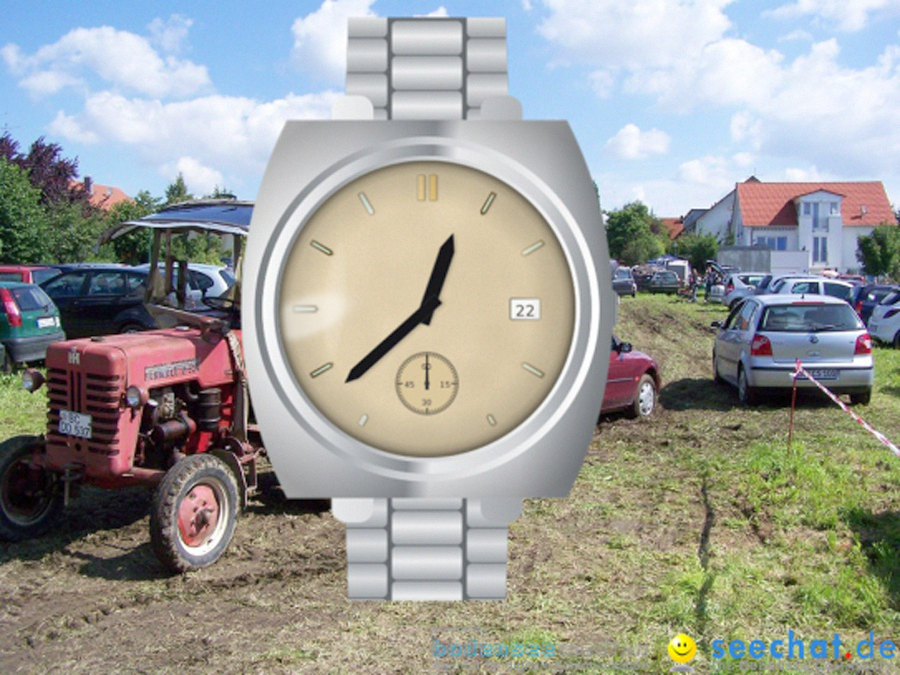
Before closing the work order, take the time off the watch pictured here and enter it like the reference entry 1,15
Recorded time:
12,38
